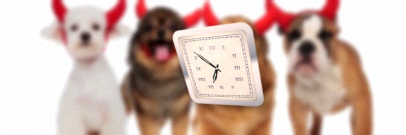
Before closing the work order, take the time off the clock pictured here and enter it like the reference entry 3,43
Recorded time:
6,52
